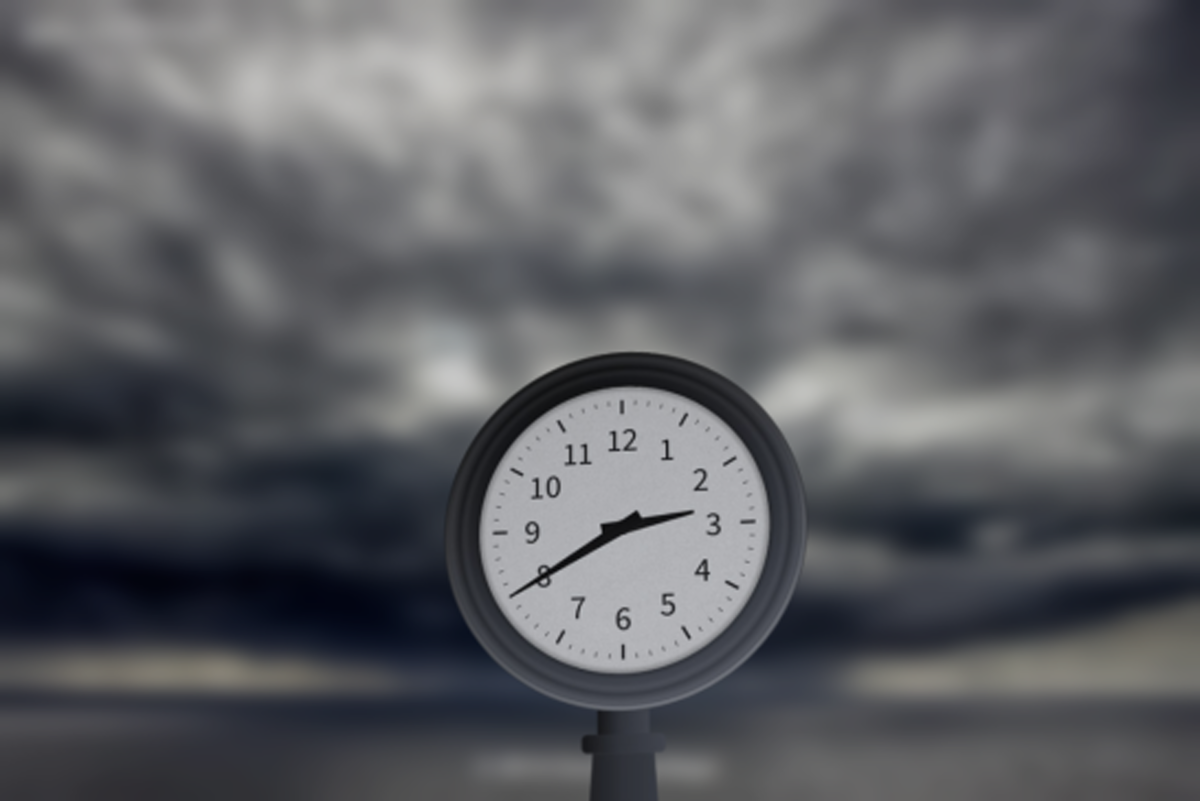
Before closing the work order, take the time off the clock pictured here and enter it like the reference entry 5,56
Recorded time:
2,40
